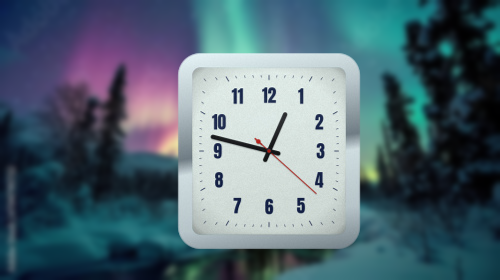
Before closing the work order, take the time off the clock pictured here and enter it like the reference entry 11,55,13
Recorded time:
12,47,22
